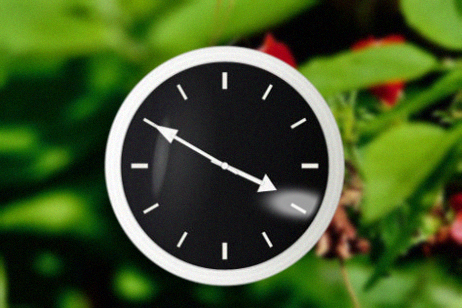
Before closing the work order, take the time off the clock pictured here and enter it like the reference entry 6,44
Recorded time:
3,50
